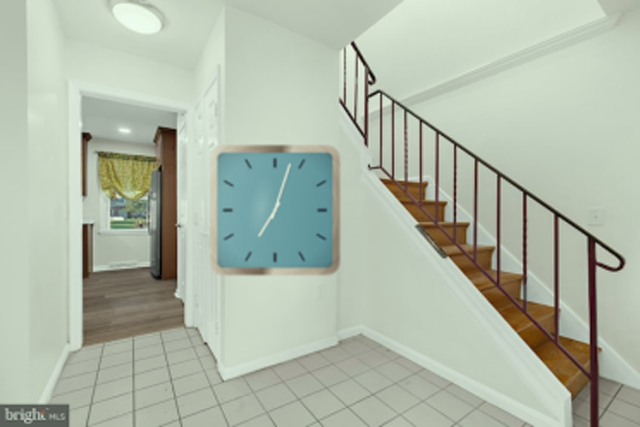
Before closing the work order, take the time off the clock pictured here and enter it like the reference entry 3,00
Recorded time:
7,03
